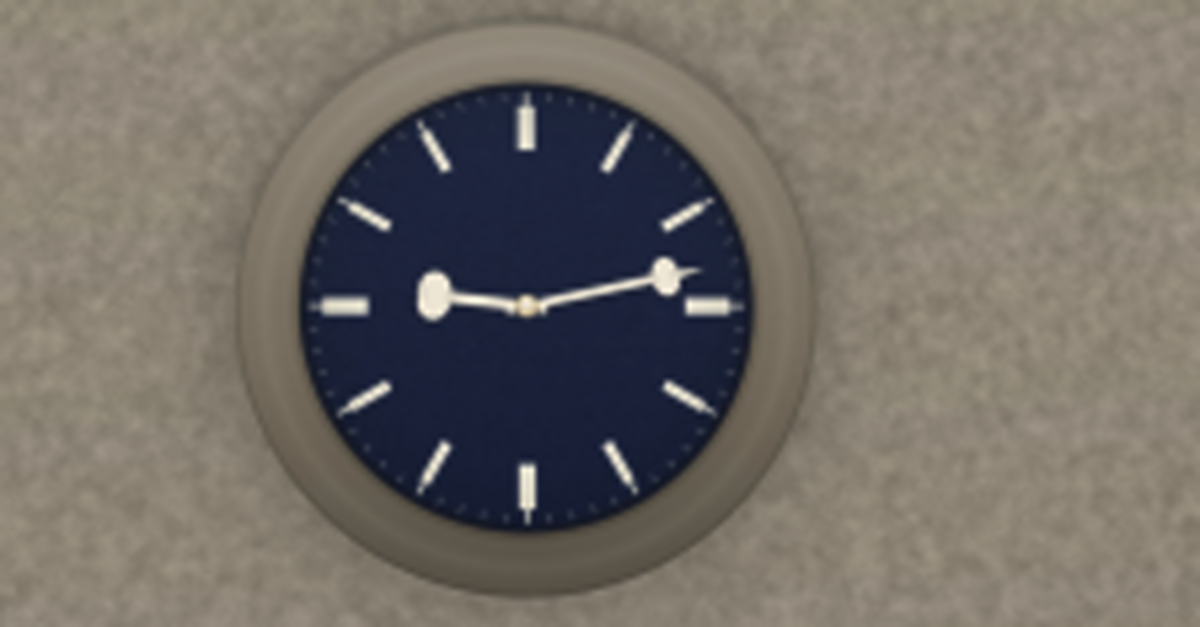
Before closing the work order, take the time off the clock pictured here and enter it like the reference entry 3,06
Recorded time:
9,13
